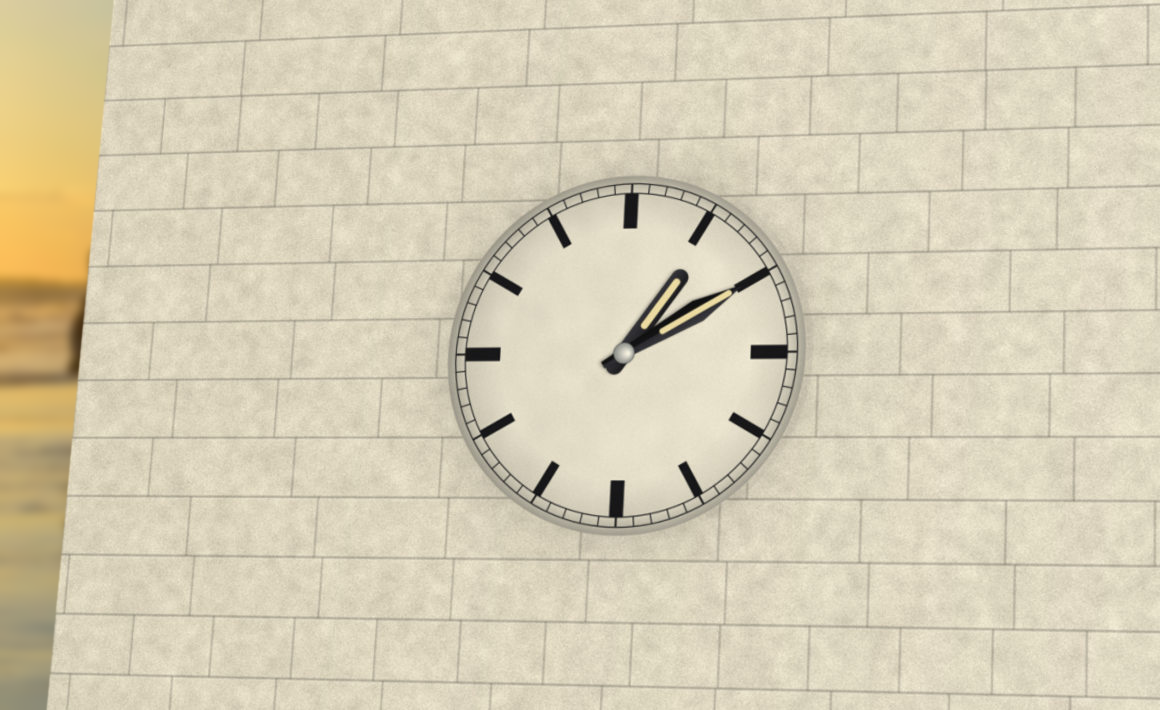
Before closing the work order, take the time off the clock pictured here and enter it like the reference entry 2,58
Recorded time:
1,10
